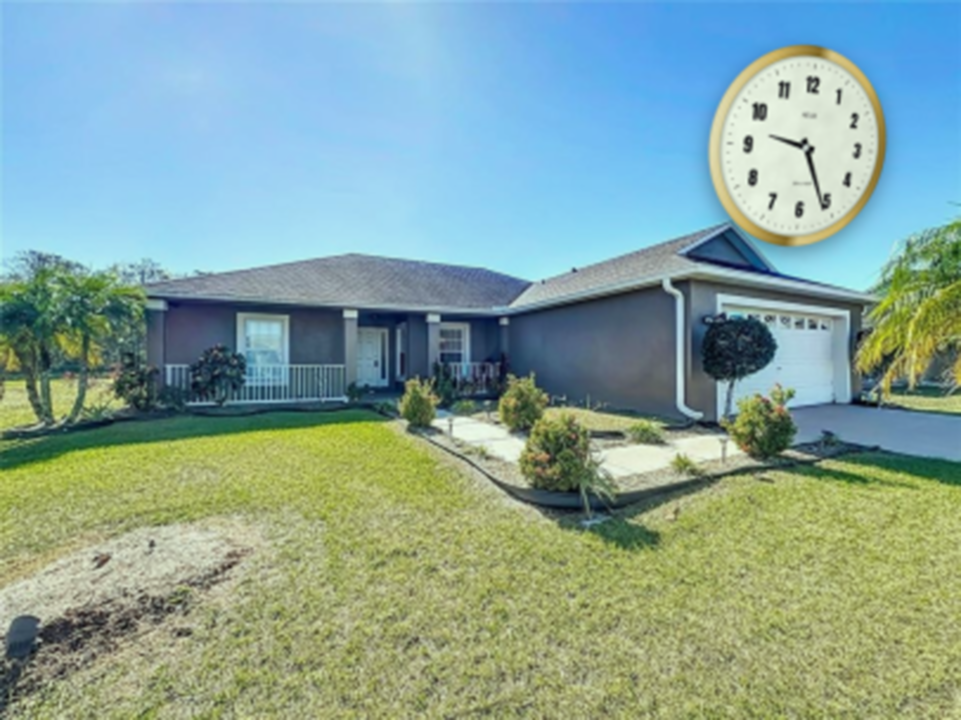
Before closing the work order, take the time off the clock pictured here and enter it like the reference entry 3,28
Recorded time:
9,26
